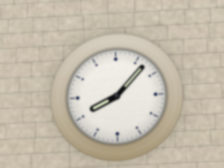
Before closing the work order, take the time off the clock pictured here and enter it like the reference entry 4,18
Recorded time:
8,07
